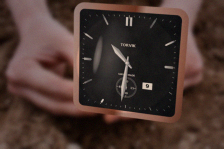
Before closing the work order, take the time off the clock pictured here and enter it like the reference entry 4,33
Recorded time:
10,31
